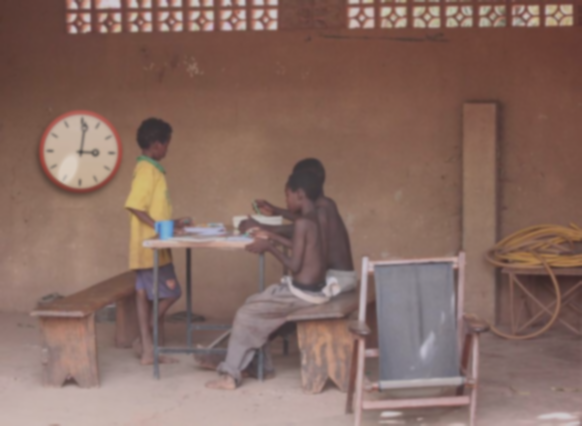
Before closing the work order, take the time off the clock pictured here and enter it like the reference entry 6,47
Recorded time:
3,01
